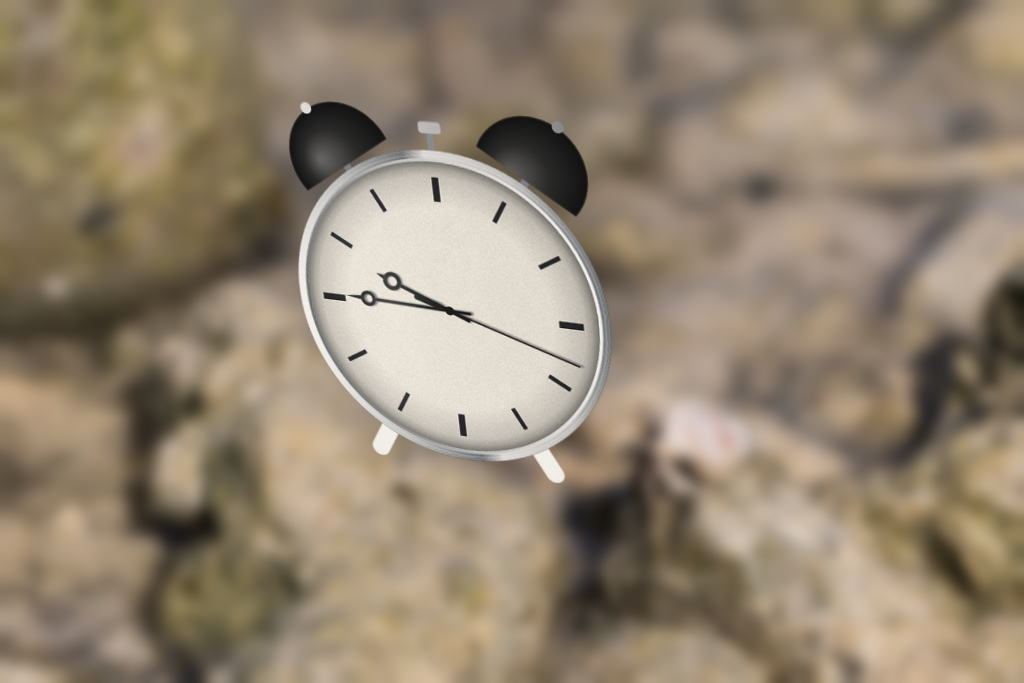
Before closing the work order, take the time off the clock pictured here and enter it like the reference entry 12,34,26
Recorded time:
9,45,18
